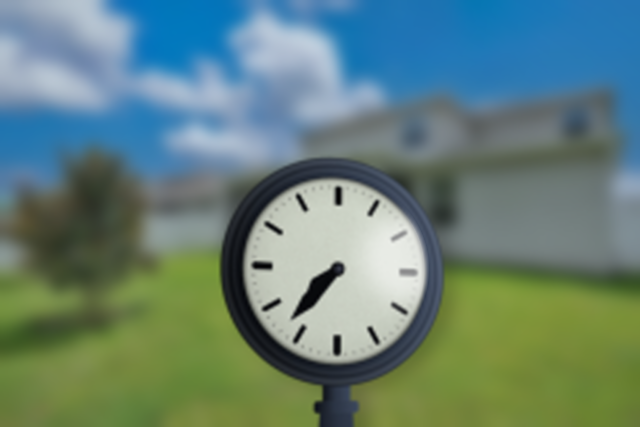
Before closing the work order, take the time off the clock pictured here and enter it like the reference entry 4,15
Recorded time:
7,37
